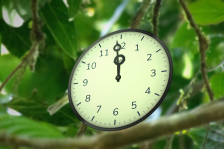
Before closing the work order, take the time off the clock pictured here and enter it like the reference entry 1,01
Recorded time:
11,59
